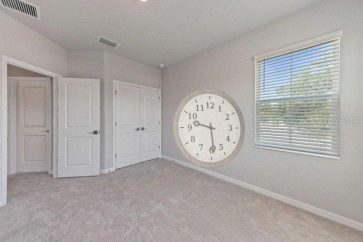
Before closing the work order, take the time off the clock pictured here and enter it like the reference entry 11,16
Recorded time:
9,29
